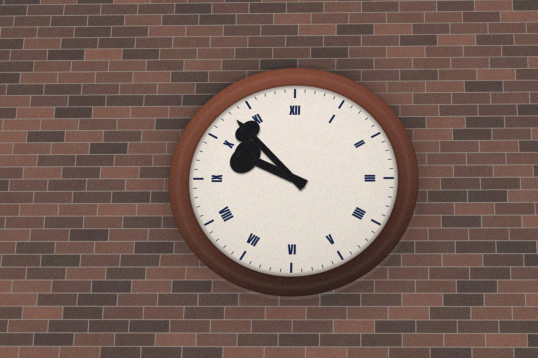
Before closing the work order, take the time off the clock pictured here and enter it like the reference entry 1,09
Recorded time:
9,53
